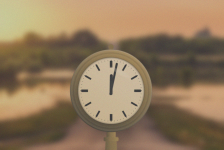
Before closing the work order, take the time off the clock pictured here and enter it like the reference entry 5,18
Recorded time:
12,02
